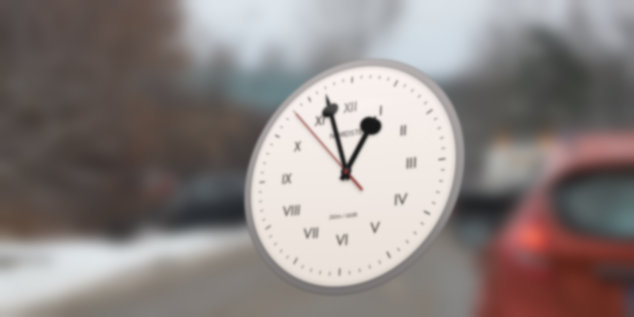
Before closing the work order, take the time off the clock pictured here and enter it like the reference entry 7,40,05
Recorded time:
12,56,53
